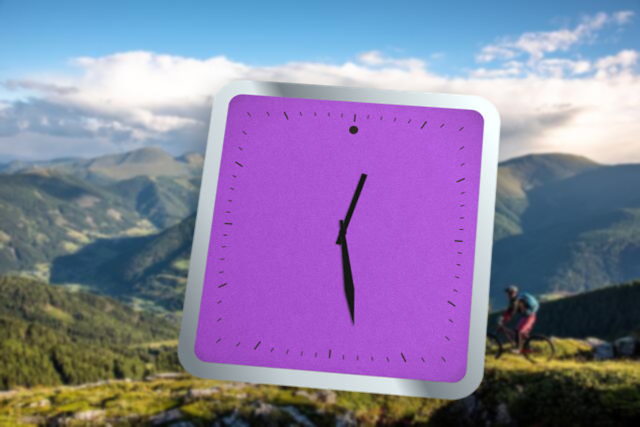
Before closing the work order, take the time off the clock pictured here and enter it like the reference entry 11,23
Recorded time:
12,28
